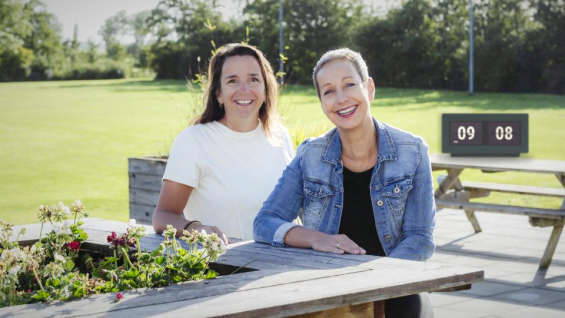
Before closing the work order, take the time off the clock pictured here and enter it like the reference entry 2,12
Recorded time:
9,08
